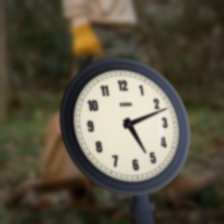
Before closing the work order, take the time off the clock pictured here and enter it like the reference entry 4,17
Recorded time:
5,12
